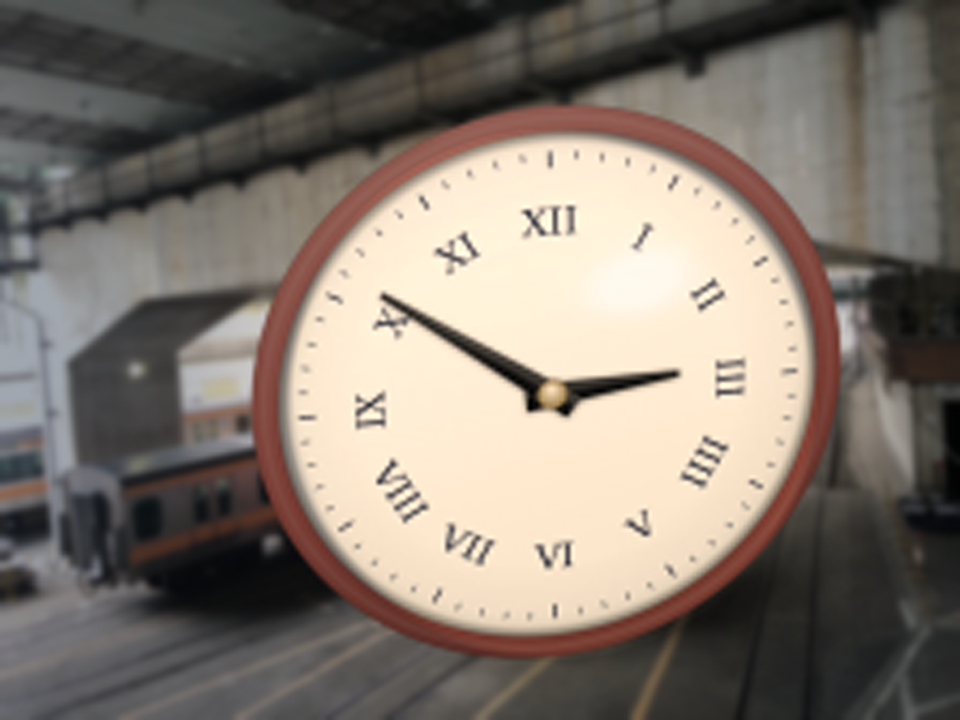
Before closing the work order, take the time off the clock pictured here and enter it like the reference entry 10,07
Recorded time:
2,51
